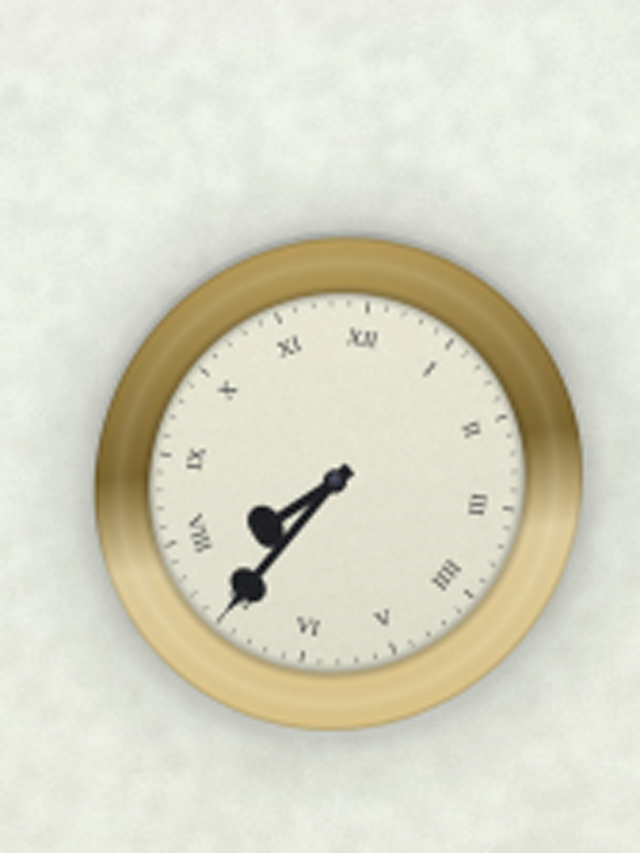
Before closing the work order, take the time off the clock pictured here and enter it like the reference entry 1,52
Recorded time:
7,35
